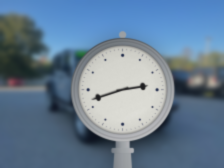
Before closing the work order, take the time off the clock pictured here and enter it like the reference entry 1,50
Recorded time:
2,42
